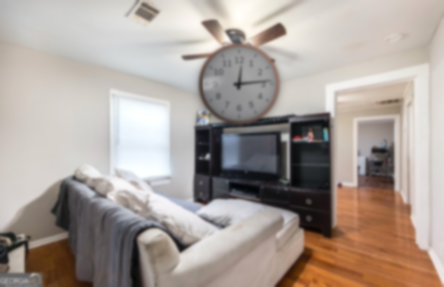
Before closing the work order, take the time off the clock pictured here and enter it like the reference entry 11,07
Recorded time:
12,14
